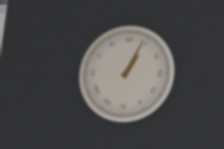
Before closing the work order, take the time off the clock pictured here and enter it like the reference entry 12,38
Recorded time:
1,04
